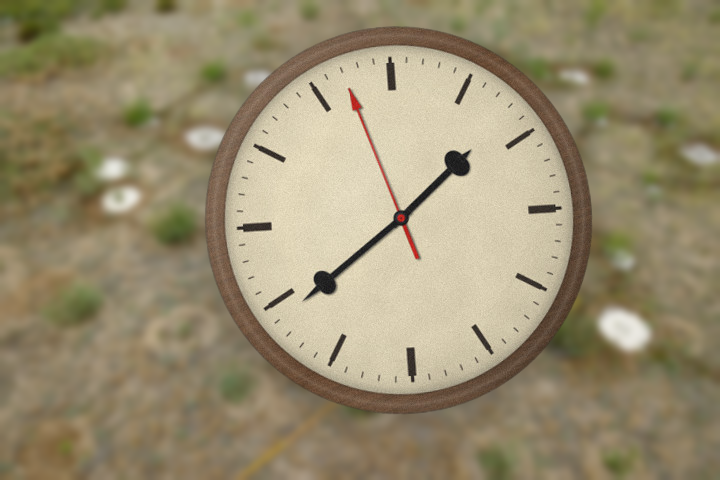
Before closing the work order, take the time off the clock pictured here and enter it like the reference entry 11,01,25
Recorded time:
1,38,57
